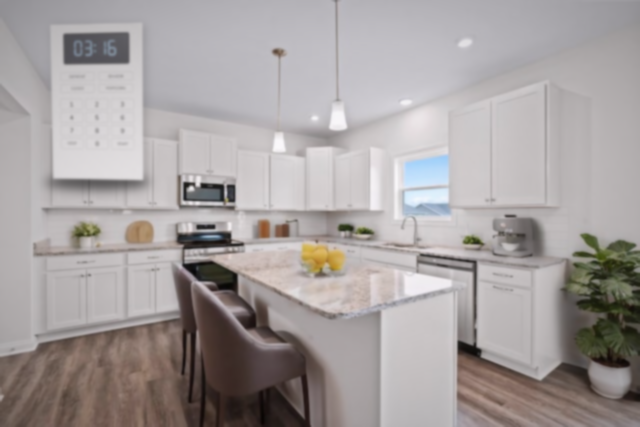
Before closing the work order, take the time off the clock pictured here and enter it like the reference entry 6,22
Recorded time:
3,16
